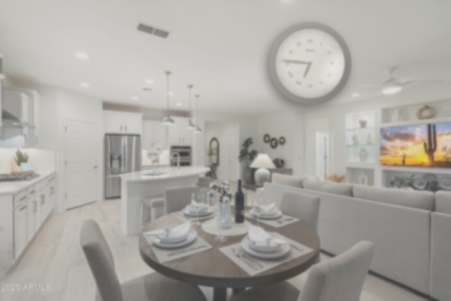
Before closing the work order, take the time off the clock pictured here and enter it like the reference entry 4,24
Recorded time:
6,46
